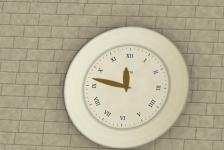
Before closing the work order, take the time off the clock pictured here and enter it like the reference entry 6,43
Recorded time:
11,47
